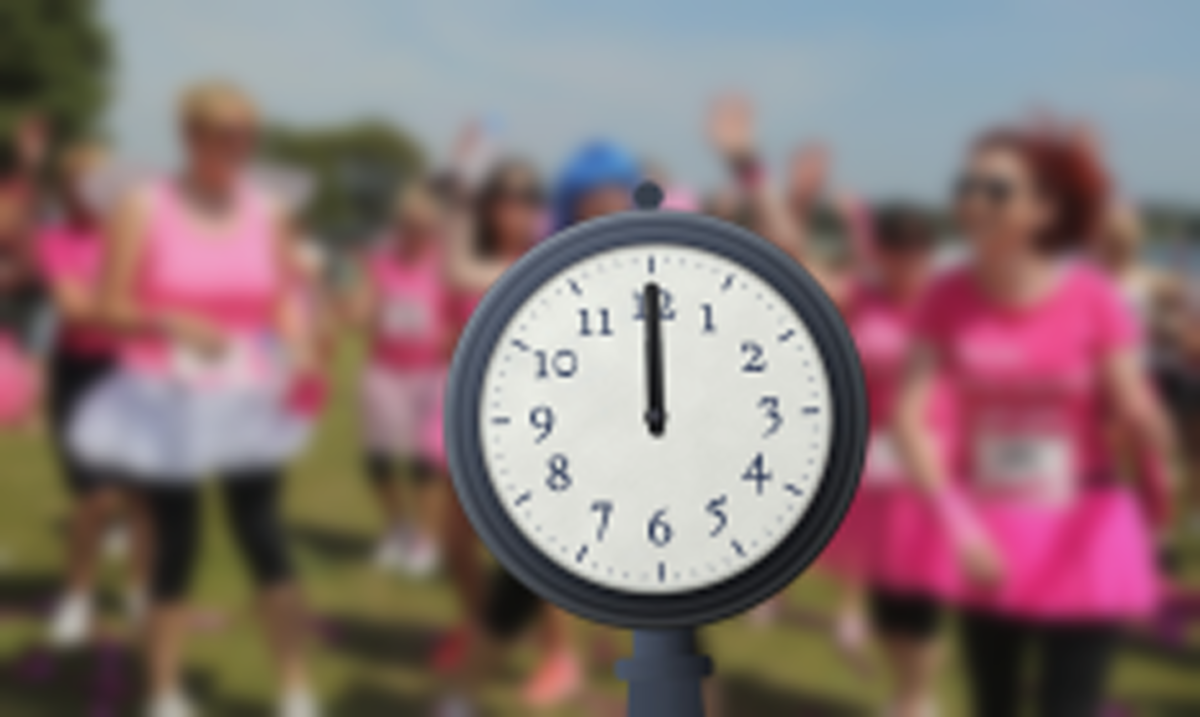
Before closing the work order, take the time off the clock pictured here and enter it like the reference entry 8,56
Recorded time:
12,00
